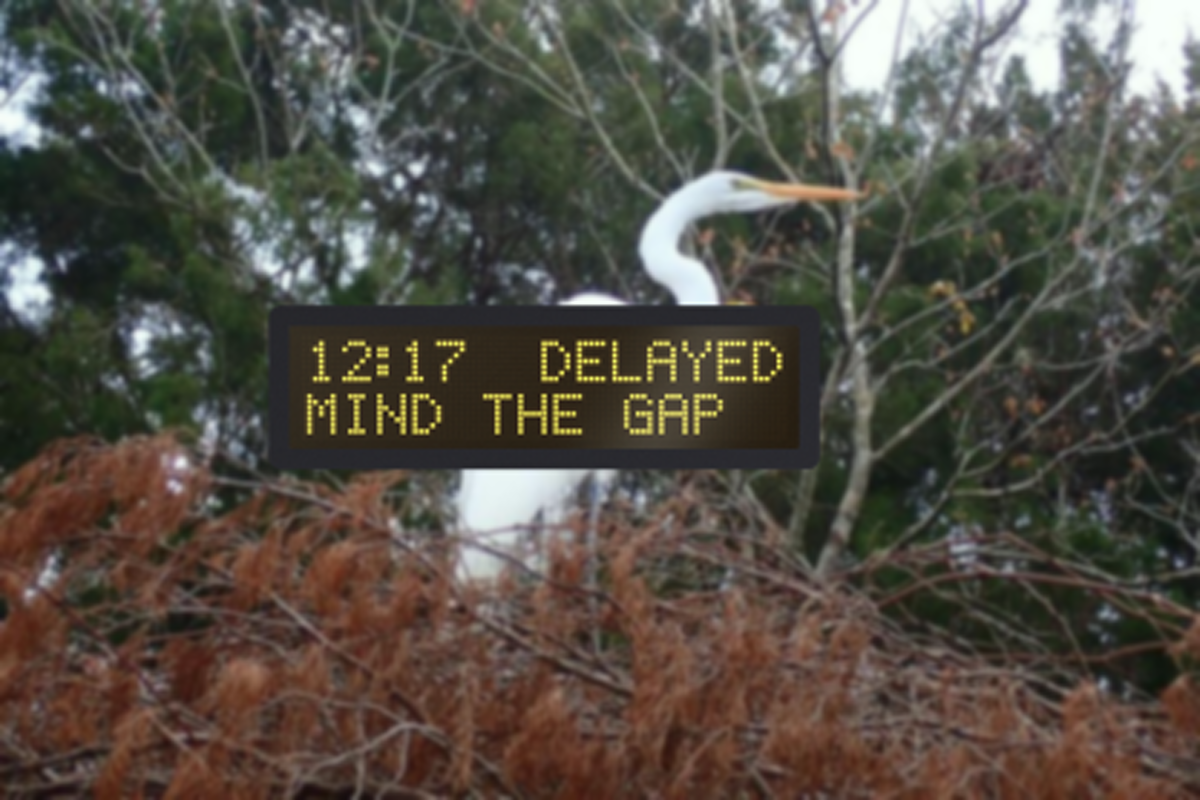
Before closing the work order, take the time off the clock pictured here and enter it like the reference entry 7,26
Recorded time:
12,17
